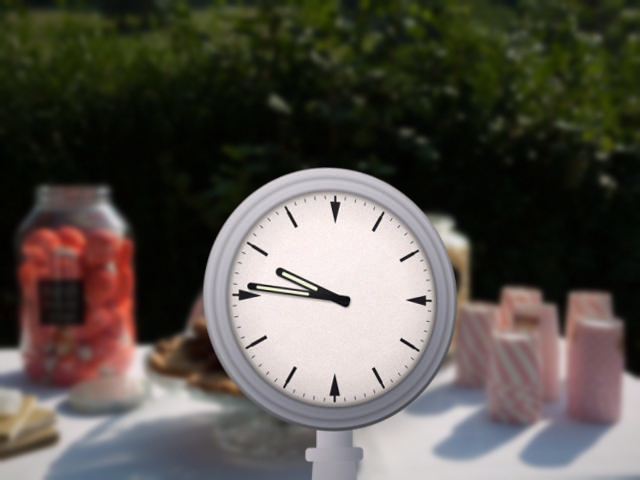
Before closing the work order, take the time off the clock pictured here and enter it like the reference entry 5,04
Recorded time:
9,46
